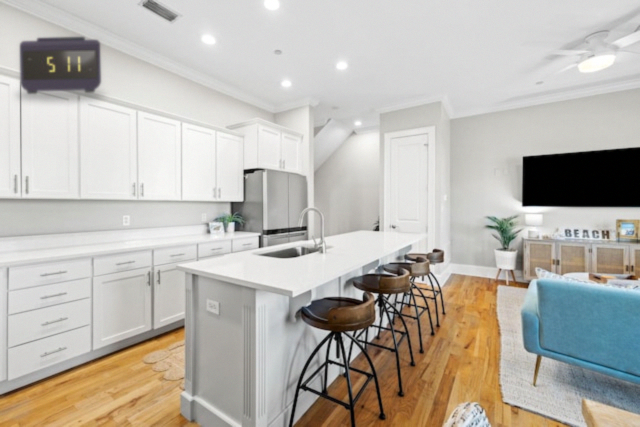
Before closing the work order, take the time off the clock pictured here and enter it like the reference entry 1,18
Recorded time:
5,11
